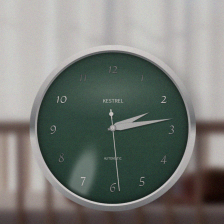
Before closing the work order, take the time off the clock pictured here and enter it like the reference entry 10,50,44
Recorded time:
2,13,29
